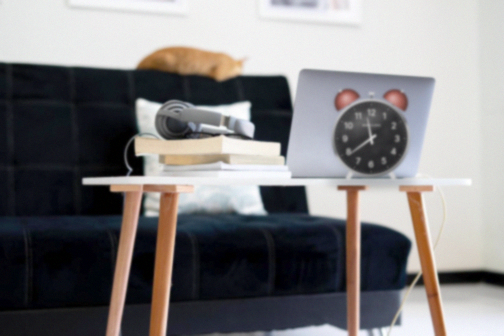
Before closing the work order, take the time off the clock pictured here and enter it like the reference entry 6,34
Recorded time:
11,39
